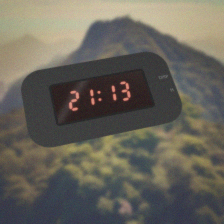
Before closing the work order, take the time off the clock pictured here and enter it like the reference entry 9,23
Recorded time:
21,13
